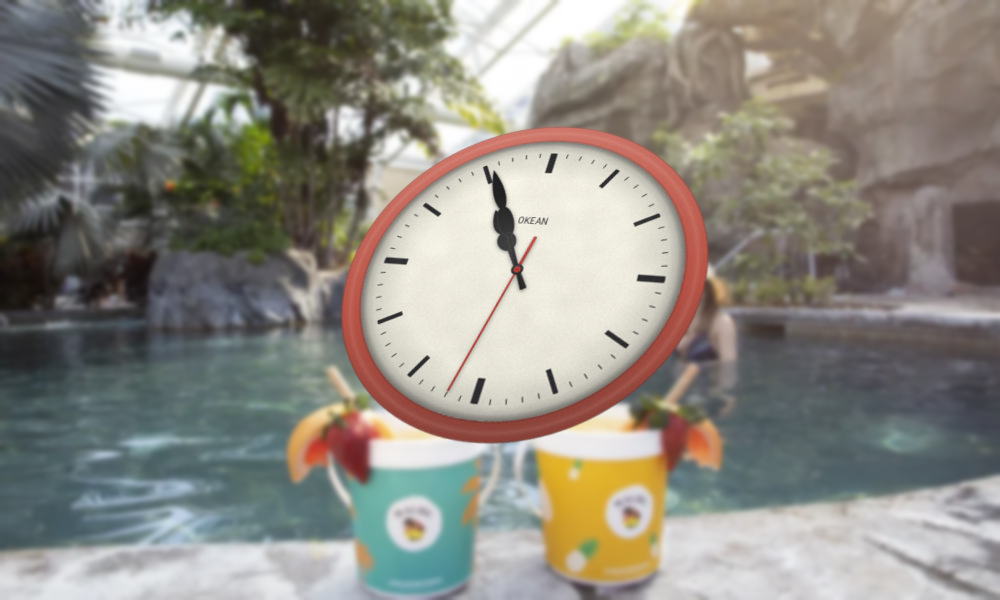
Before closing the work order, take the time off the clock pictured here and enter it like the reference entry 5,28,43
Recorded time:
10,55,32
